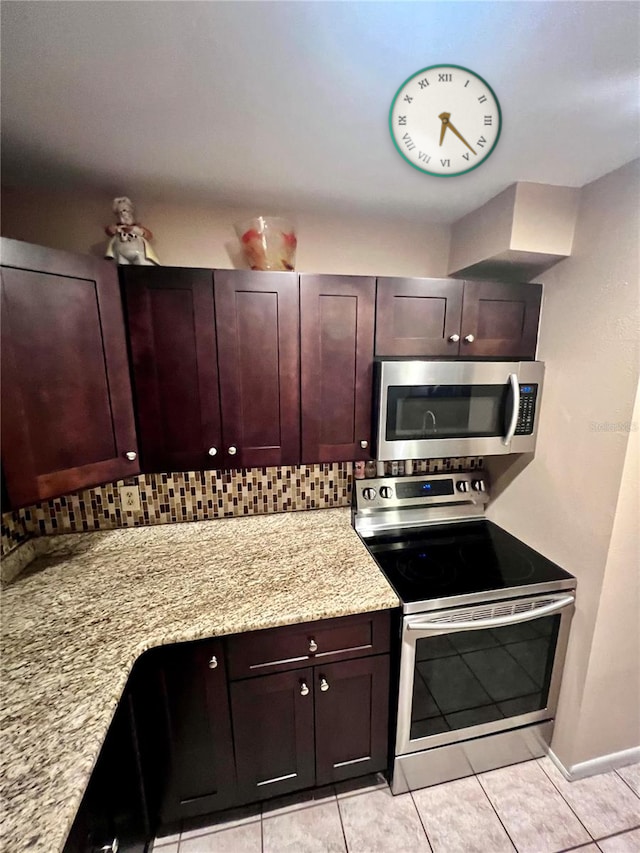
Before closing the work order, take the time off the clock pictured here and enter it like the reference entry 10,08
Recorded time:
6,23
